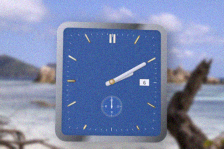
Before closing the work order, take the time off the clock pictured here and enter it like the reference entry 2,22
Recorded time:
2,10
